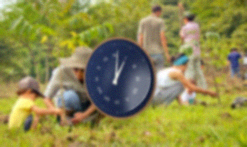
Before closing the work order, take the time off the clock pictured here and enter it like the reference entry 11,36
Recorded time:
1,01
